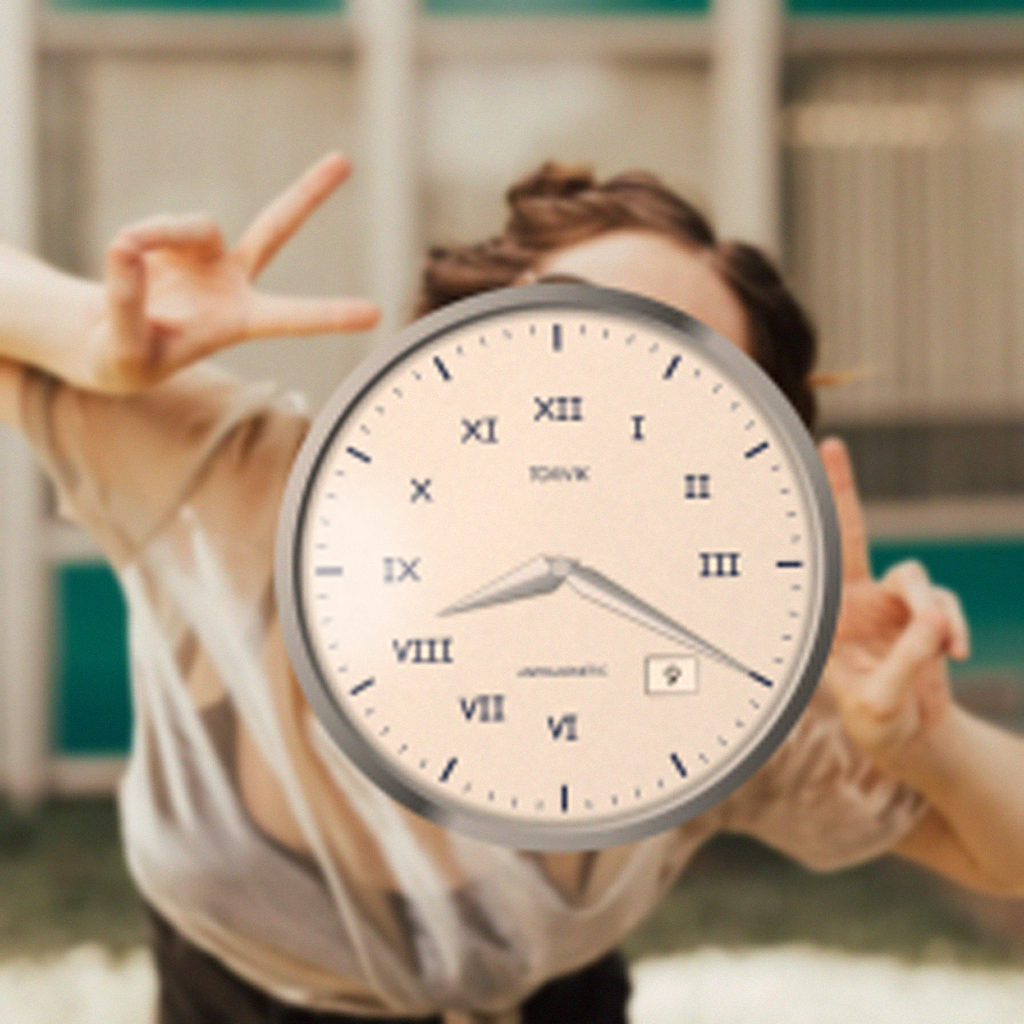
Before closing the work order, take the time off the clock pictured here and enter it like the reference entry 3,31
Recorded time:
8,20
